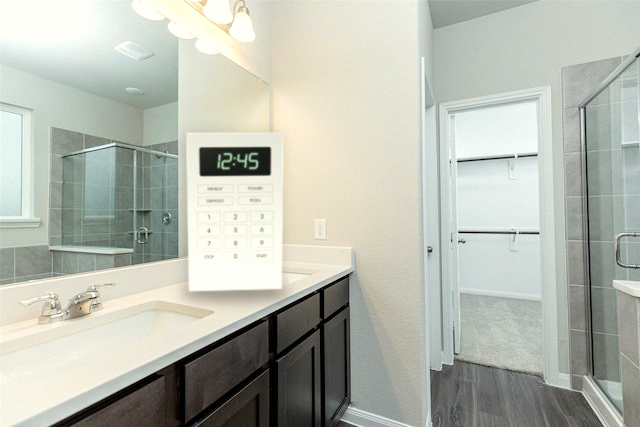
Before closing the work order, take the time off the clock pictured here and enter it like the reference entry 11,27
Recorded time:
12,45
